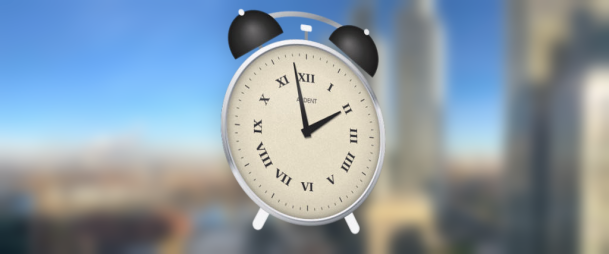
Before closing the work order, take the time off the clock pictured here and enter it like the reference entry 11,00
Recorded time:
1,58
